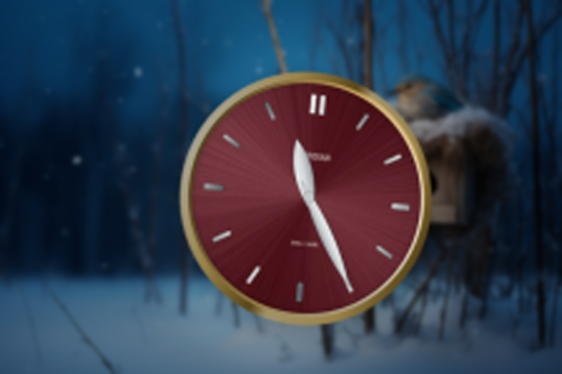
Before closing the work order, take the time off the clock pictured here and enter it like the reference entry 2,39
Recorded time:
11,25
